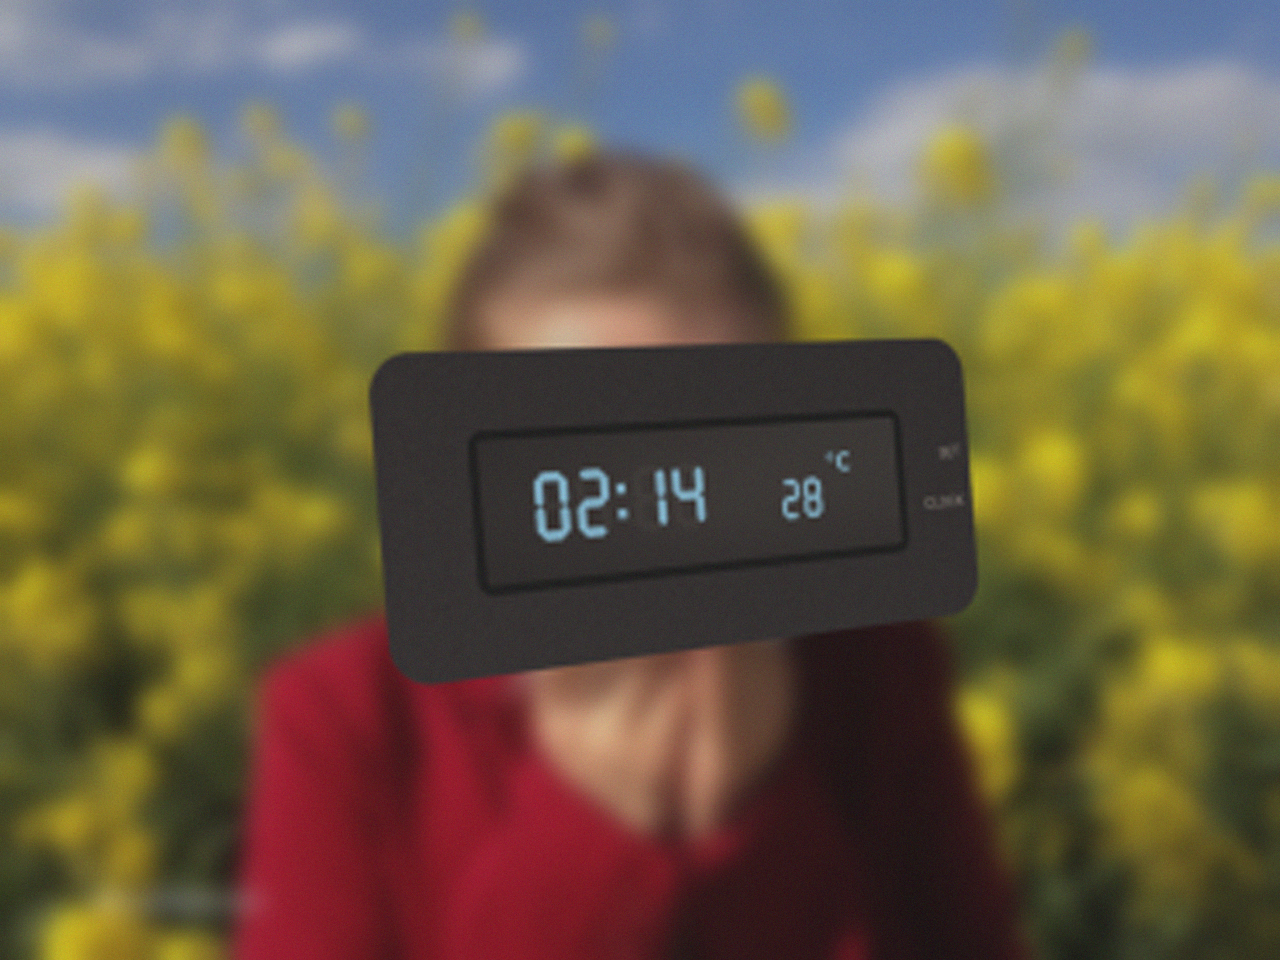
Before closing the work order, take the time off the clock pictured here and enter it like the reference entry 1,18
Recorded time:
2,14
